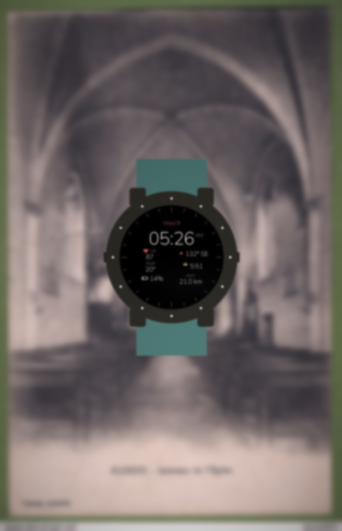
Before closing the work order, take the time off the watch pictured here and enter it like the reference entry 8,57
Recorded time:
5,26
